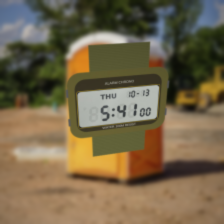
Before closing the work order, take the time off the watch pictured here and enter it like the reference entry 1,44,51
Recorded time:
5,41,00
